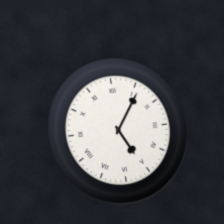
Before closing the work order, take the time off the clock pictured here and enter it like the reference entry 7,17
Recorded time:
5,06
